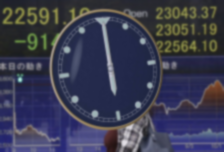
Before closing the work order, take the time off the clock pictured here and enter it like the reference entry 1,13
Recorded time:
6,00
